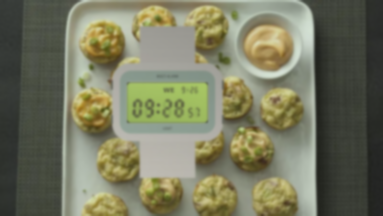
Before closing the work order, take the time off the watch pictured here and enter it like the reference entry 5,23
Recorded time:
9,28
